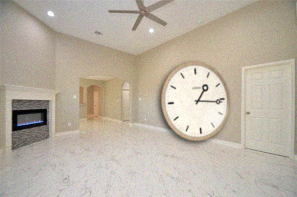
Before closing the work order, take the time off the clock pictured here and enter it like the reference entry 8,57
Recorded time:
1,16
